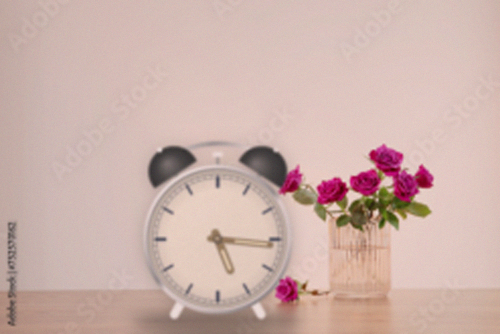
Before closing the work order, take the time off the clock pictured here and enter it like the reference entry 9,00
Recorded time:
5,16
